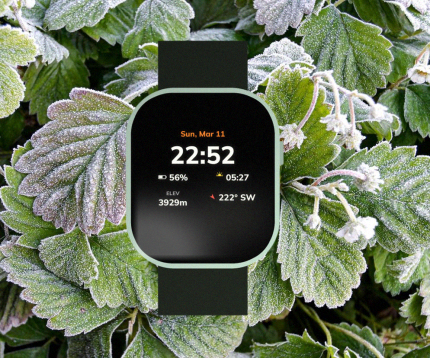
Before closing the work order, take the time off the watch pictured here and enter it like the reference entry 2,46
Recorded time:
22,52
